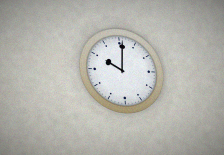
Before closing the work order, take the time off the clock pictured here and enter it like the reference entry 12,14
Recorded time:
10,01
